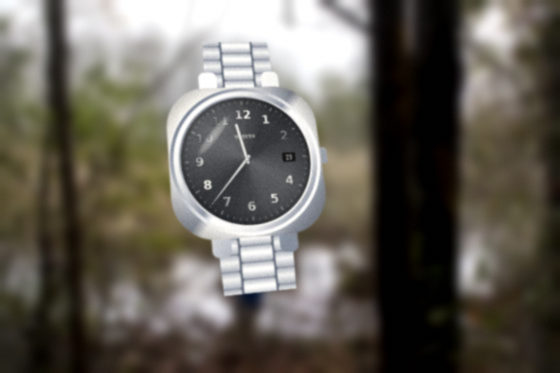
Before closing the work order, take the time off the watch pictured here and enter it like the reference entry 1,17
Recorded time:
11,37
